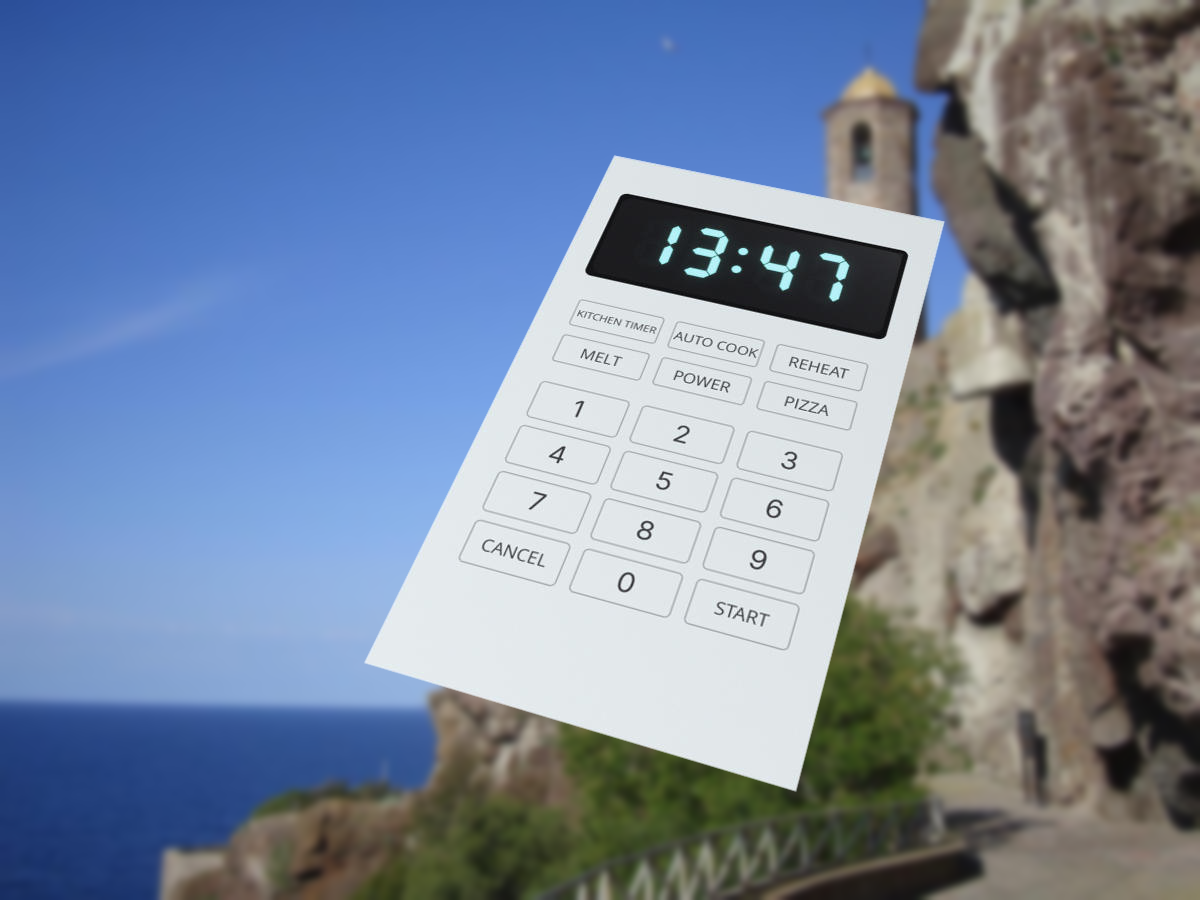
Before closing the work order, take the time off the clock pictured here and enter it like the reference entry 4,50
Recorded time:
13,47
